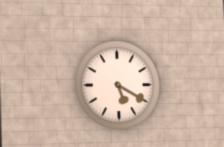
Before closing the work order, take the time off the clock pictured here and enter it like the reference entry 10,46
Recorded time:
5,20
